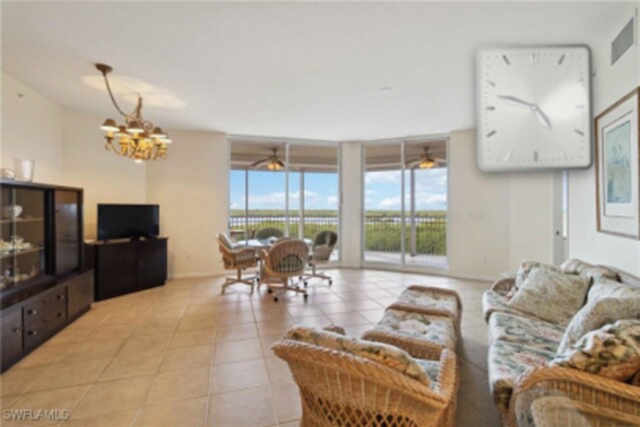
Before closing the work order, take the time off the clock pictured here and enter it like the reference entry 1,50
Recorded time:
4,48
